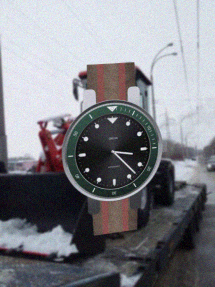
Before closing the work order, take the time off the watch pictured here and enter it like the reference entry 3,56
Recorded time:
3,23
